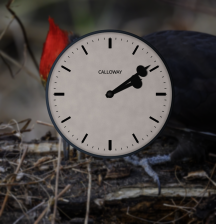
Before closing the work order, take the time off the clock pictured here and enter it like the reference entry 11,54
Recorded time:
2,09
